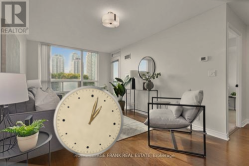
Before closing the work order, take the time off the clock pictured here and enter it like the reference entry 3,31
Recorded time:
1,02
